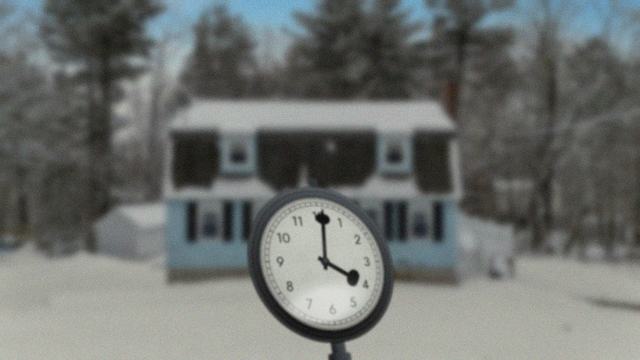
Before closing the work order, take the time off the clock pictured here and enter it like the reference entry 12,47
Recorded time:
4,01
